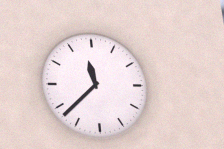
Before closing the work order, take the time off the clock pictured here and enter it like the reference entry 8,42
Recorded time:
11,38
